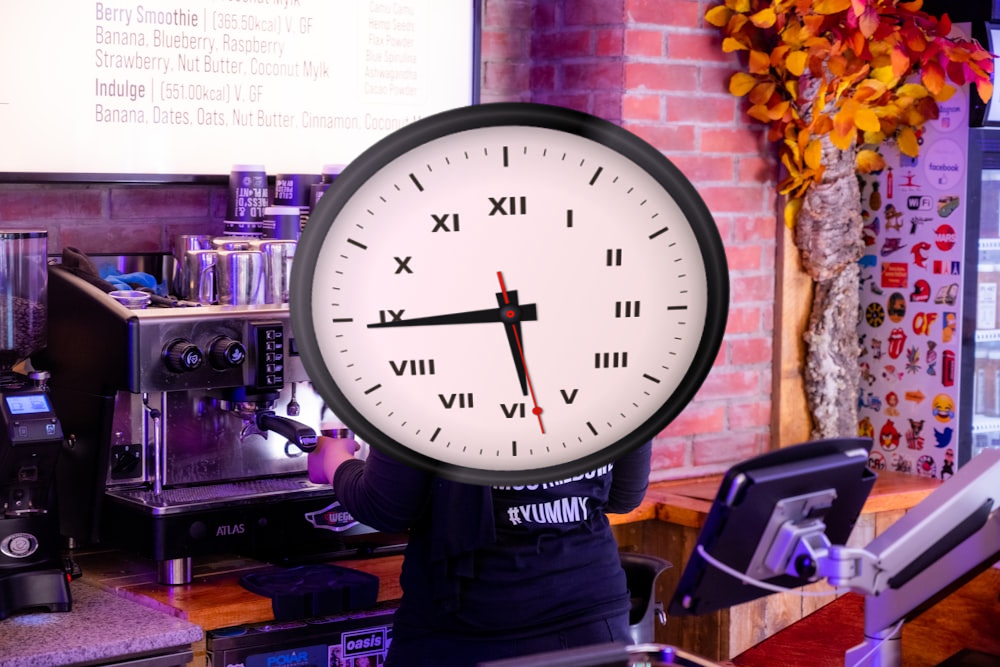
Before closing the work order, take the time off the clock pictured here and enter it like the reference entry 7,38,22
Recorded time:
5,44,28
